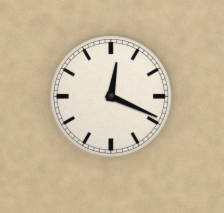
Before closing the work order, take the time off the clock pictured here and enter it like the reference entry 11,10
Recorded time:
12,19
